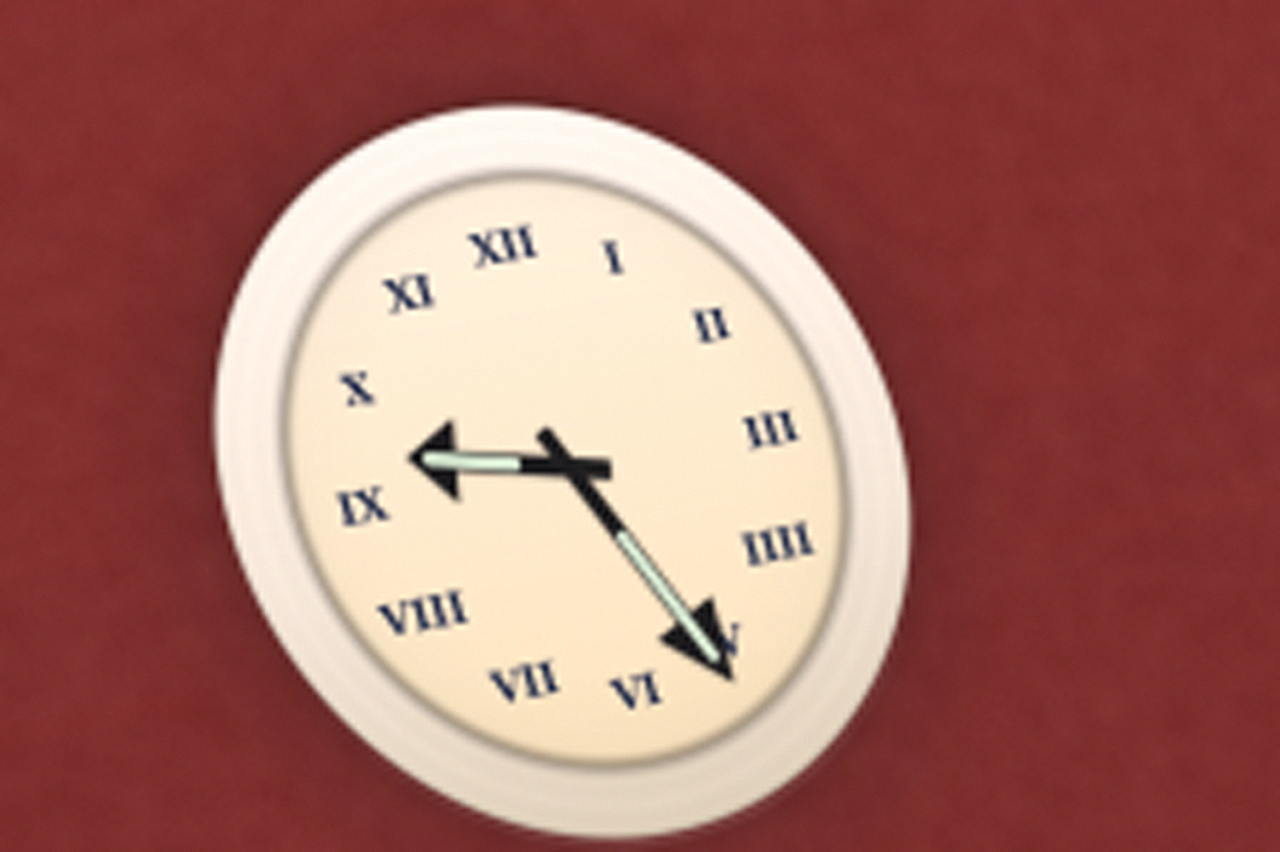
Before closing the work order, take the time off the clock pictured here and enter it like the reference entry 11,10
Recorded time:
9,26
